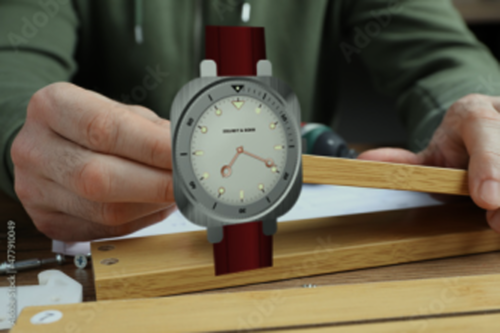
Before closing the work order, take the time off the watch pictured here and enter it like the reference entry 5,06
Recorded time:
7,19
